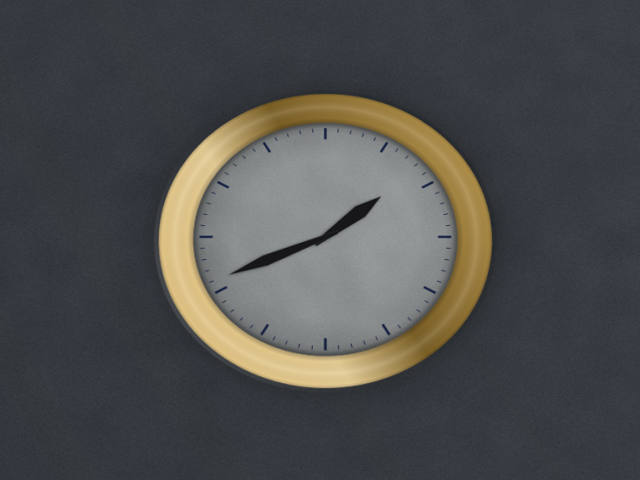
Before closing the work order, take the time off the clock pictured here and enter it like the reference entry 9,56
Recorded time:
1,41
